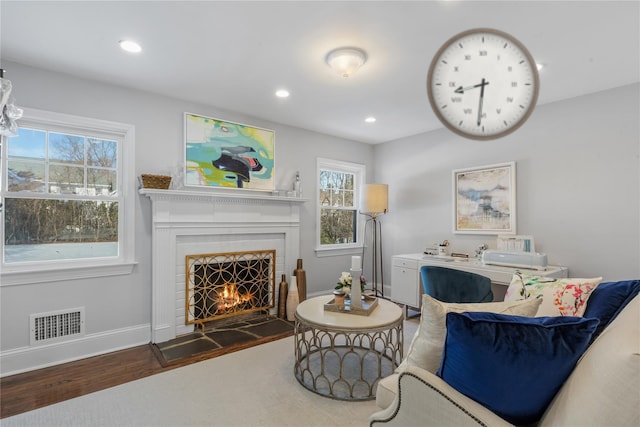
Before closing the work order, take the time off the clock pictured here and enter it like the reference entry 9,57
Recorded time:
8,31
